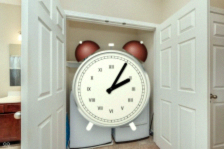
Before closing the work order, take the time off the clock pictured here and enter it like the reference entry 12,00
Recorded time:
2,05
